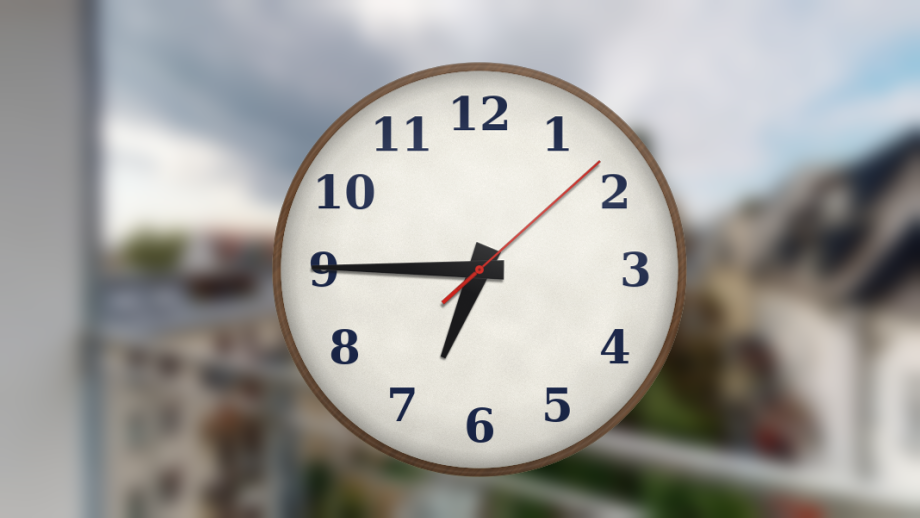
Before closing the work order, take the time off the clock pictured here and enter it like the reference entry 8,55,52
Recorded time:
6,45,08
